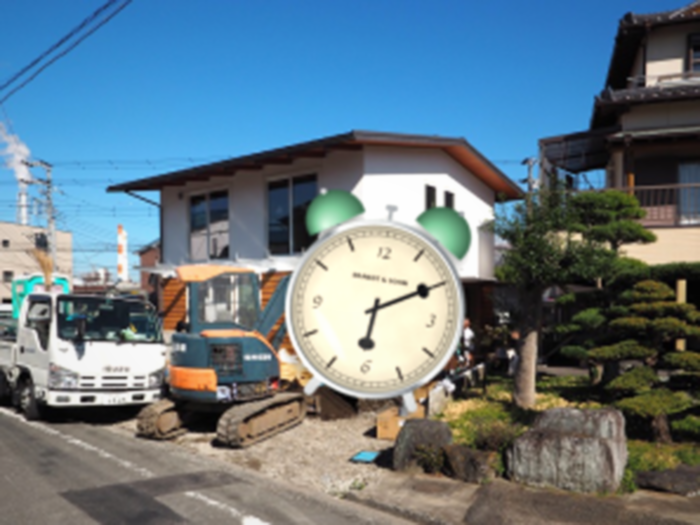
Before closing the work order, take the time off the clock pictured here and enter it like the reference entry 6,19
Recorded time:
6,10
